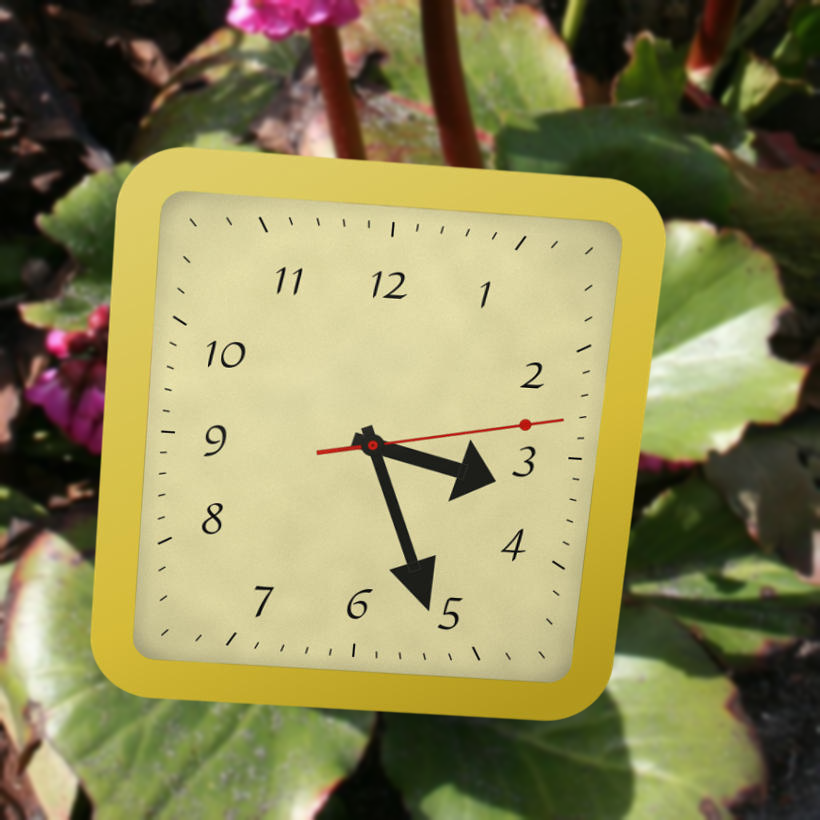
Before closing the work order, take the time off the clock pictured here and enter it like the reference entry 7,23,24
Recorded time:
3,26,13
